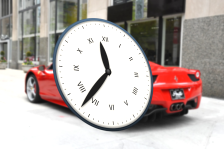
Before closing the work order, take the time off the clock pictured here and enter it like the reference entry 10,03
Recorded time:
11,37
